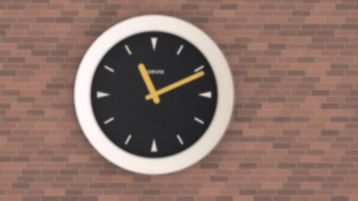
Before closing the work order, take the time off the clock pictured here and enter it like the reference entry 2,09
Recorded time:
11,11
